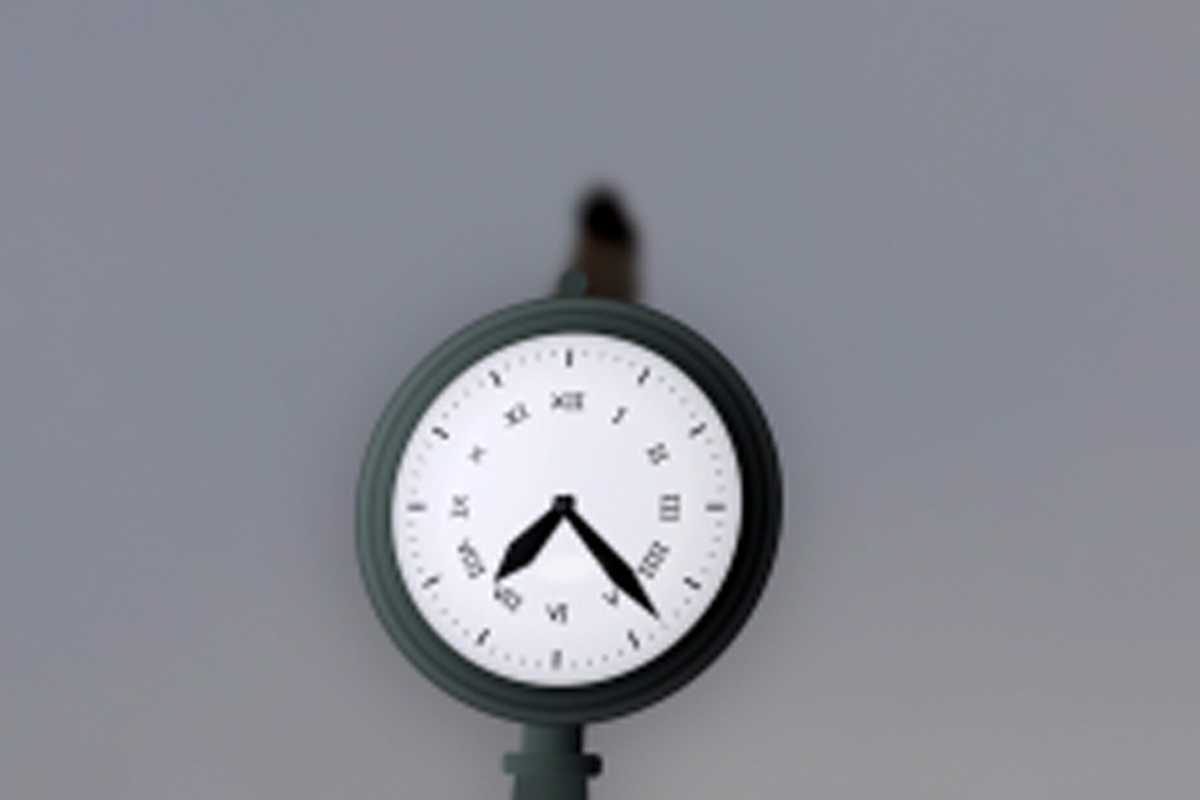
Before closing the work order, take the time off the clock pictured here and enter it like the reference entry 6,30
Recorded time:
7,23
